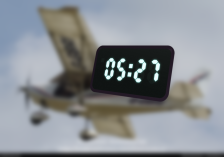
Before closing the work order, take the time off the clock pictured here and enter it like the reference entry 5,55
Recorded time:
5,27
